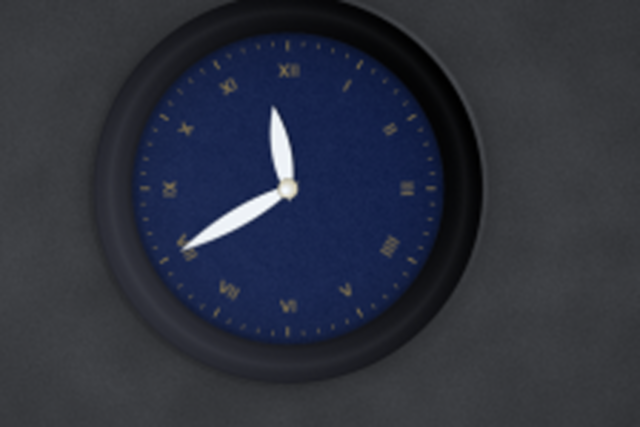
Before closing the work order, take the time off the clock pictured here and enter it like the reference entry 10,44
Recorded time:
11,40
